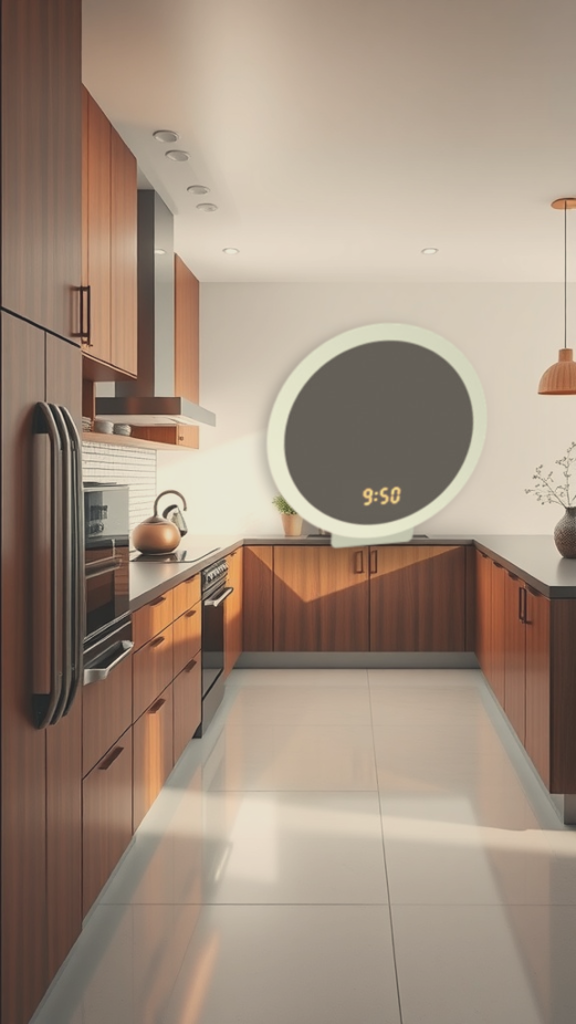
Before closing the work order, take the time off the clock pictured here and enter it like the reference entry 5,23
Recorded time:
9,50
